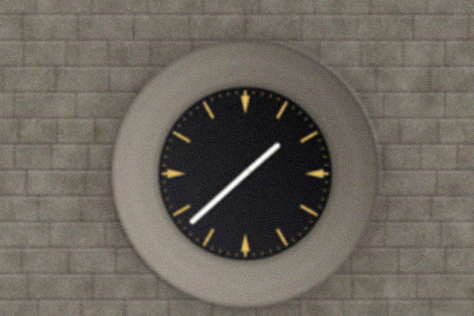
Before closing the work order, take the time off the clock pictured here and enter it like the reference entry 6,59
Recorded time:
1,38
